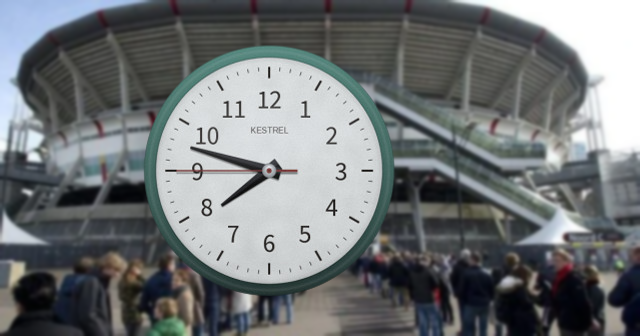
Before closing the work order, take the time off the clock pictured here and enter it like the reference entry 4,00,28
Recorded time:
7,47,45
